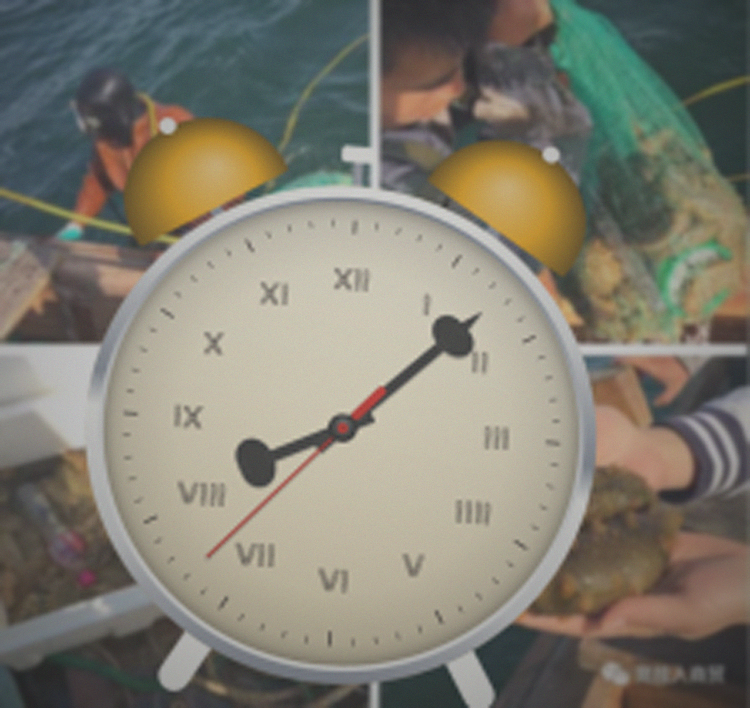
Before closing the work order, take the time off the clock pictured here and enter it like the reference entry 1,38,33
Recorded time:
8,07,37
